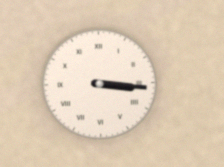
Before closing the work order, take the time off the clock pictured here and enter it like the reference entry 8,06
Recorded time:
3,16
